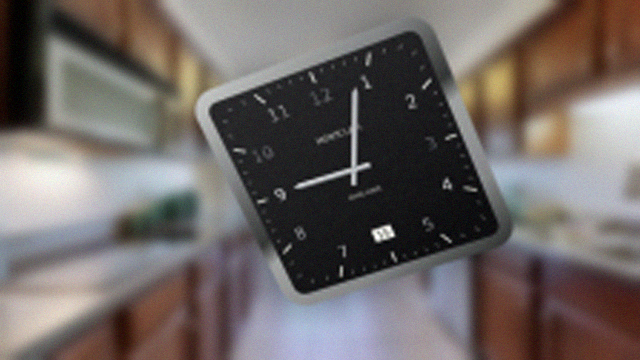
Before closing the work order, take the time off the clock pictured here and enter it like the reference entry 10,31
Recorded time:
9,04
